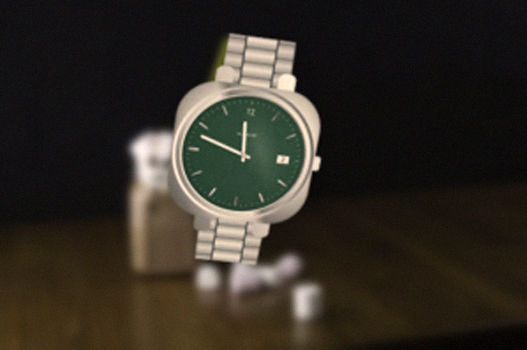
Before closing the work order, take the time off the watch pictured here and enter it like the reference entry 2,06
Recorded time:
11,48
